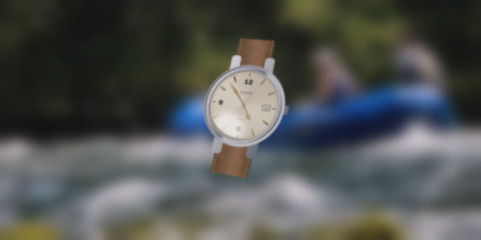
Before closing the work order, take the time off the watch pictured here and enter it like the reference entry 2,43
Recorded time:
4,53
